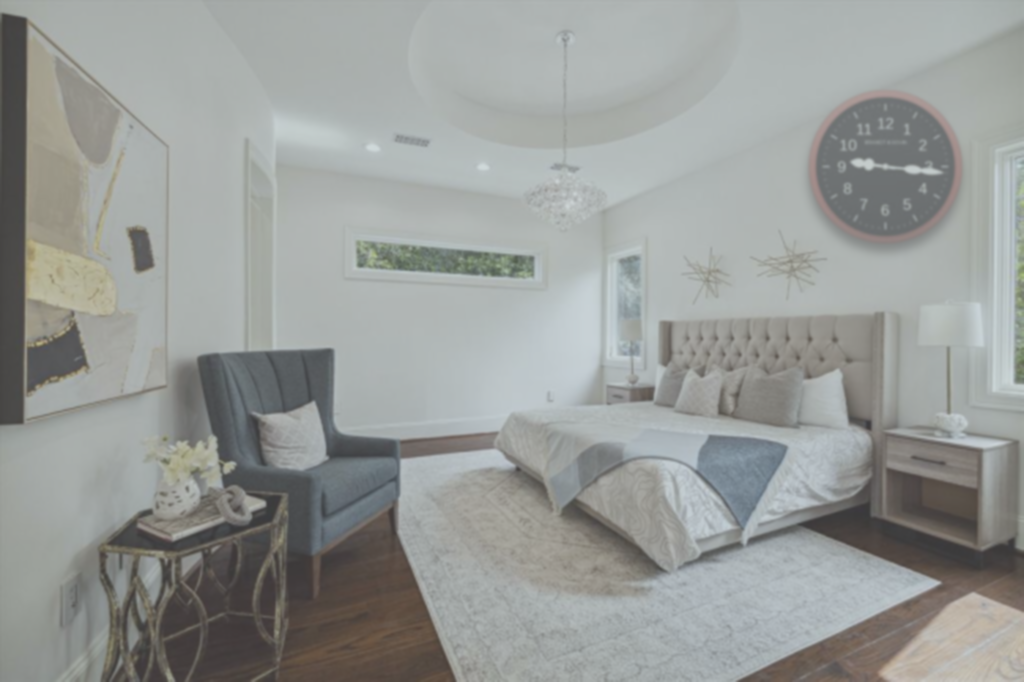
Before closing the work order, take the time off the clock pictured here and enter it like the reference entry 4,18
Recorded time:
9,16
